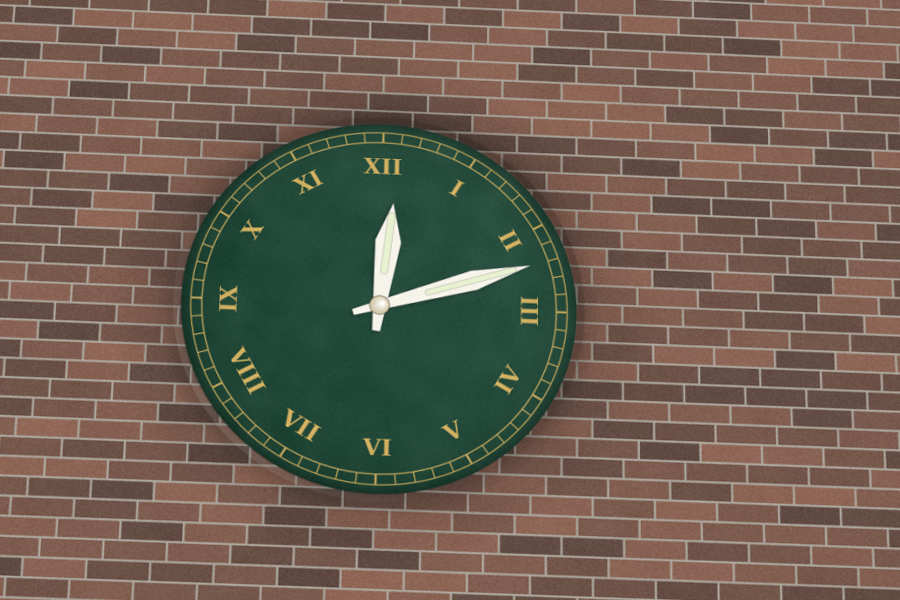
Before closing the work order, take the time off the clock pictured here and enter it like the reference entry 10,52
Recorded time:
12,12
